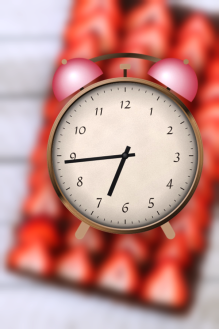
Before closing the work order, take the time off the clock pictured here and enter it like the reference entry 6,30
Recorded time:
6,44
